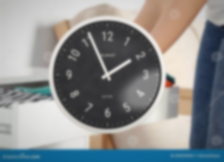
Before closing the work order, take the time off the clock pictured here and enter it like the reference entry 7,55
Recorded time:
1,56
